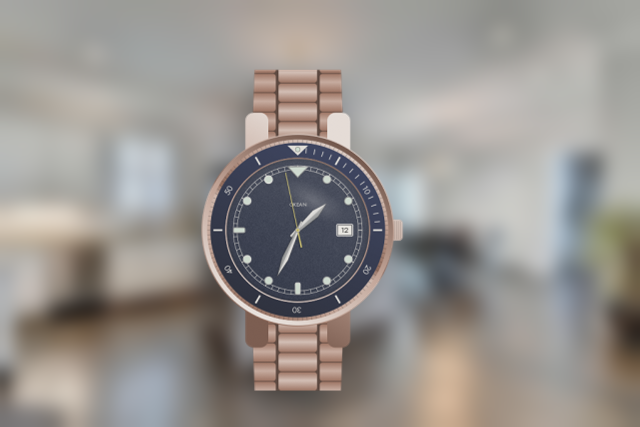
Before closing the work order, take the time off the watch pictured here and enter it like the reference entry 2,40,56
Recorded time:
1,33,58
